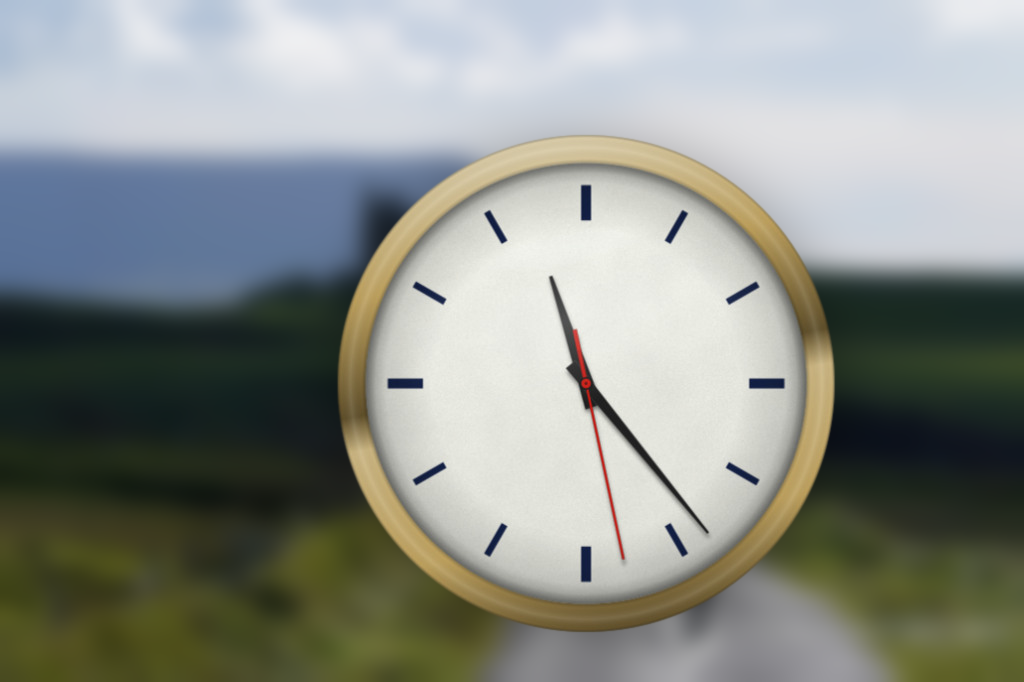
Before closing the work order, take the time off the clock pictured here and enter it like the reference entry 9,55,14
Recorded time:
11,23,28
